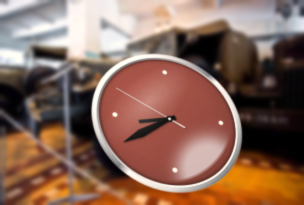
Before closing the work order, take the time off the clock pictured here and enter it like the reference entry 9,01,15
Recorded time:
8,39,50
